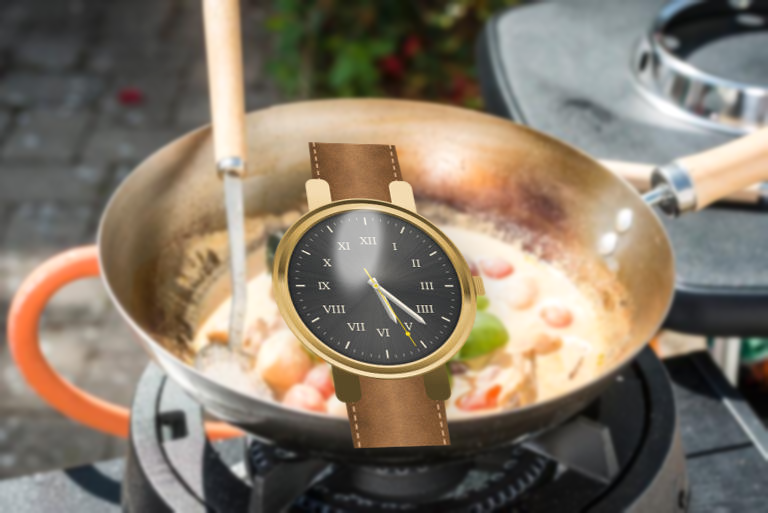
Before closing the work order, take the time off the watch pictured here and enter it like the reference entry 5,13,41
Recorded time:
5,22,26
